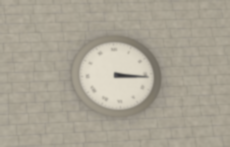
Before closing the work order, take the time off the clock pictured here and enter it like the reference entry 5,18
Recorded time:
3,16
